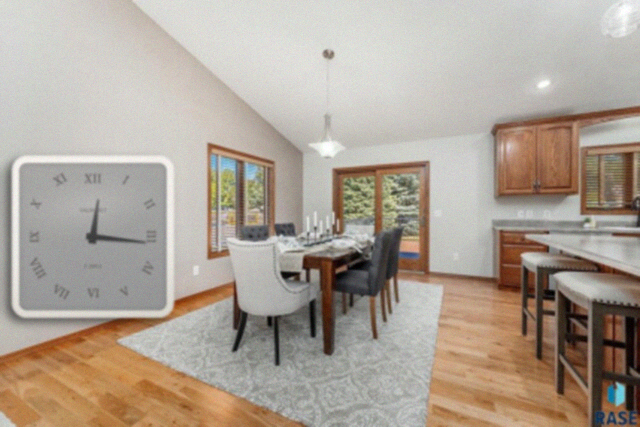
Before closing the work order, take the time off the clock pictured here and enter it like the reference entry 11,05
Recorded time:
12,16
